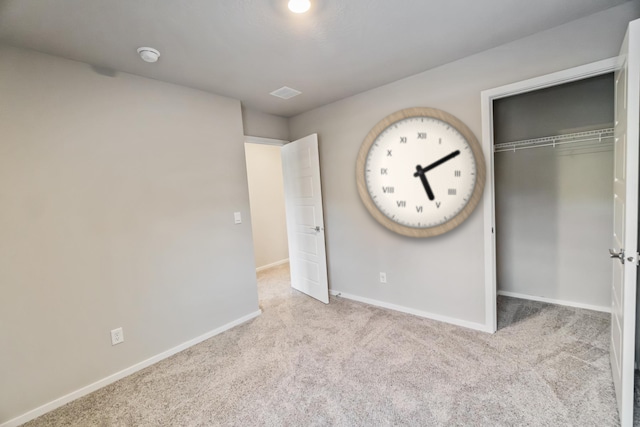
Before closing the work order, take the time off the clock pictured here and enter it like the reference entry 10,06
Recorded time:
5,10
